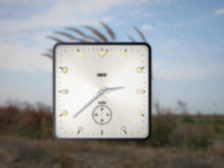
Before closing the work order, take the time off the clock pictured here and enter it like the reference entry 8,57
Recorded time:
2,38
